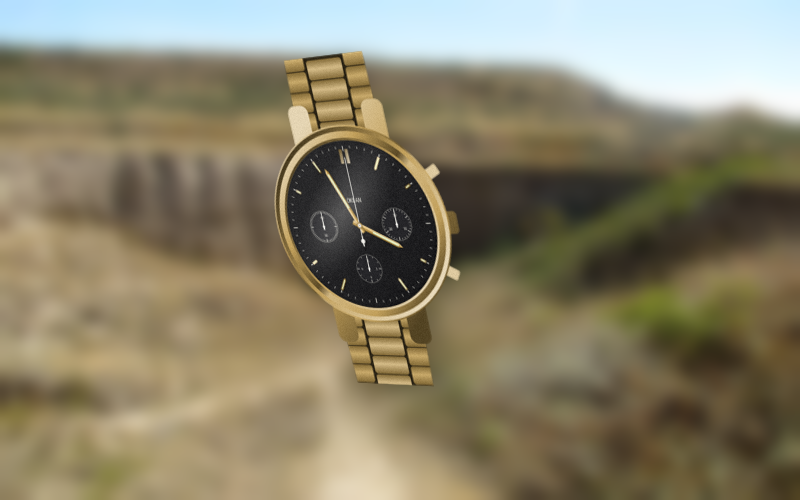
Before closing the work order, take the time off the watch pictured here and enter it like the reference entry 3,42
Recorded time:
3,56
